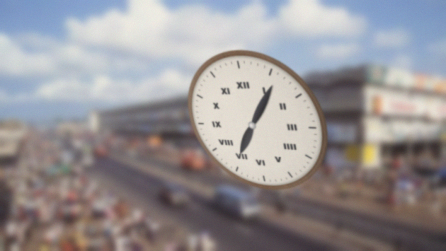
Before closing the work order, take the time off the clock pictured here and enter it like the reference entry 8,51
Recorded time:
7,06
